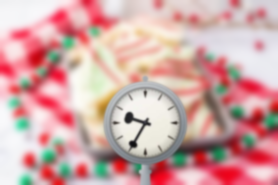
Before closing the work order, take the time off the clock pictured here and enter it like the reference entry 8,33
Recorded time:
9,35
